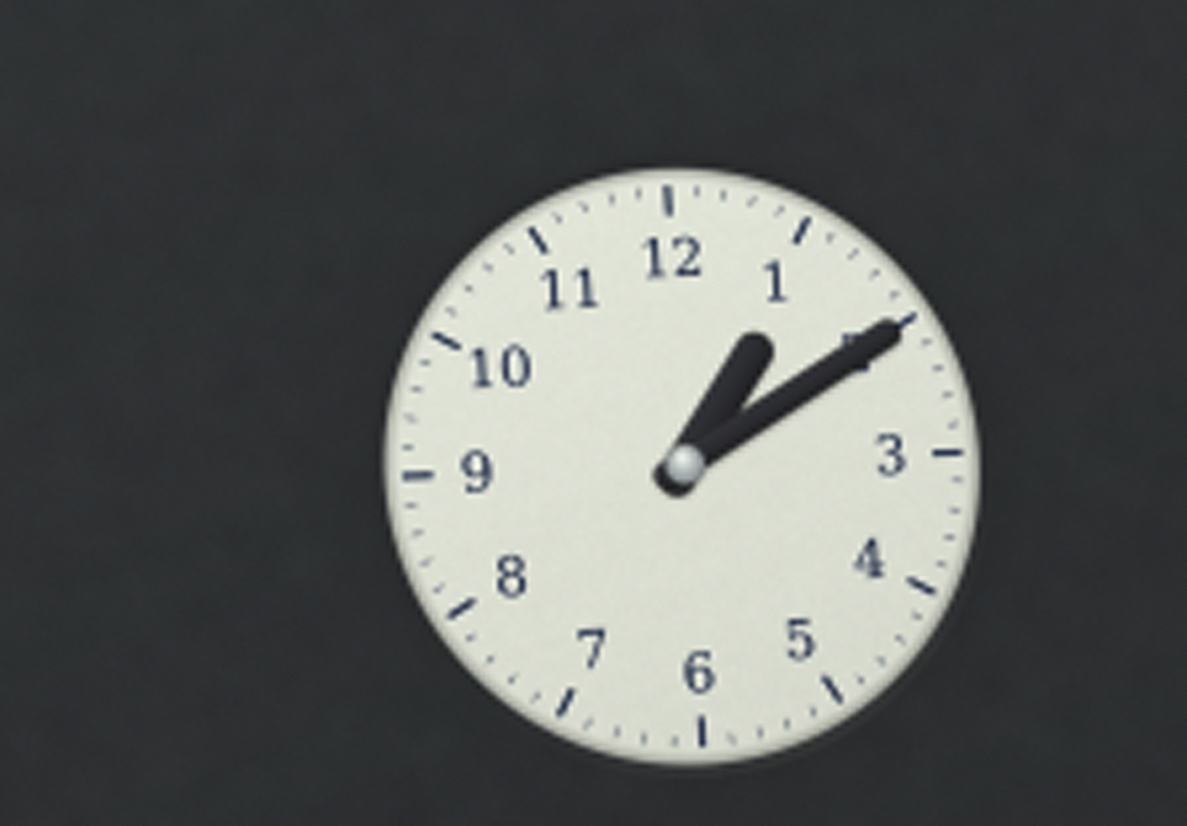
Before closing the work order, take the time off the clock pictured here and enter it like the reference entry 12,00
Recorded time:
1,10
